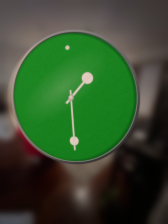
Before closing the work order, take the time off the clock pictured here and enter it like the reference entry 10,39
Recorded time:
1,30
